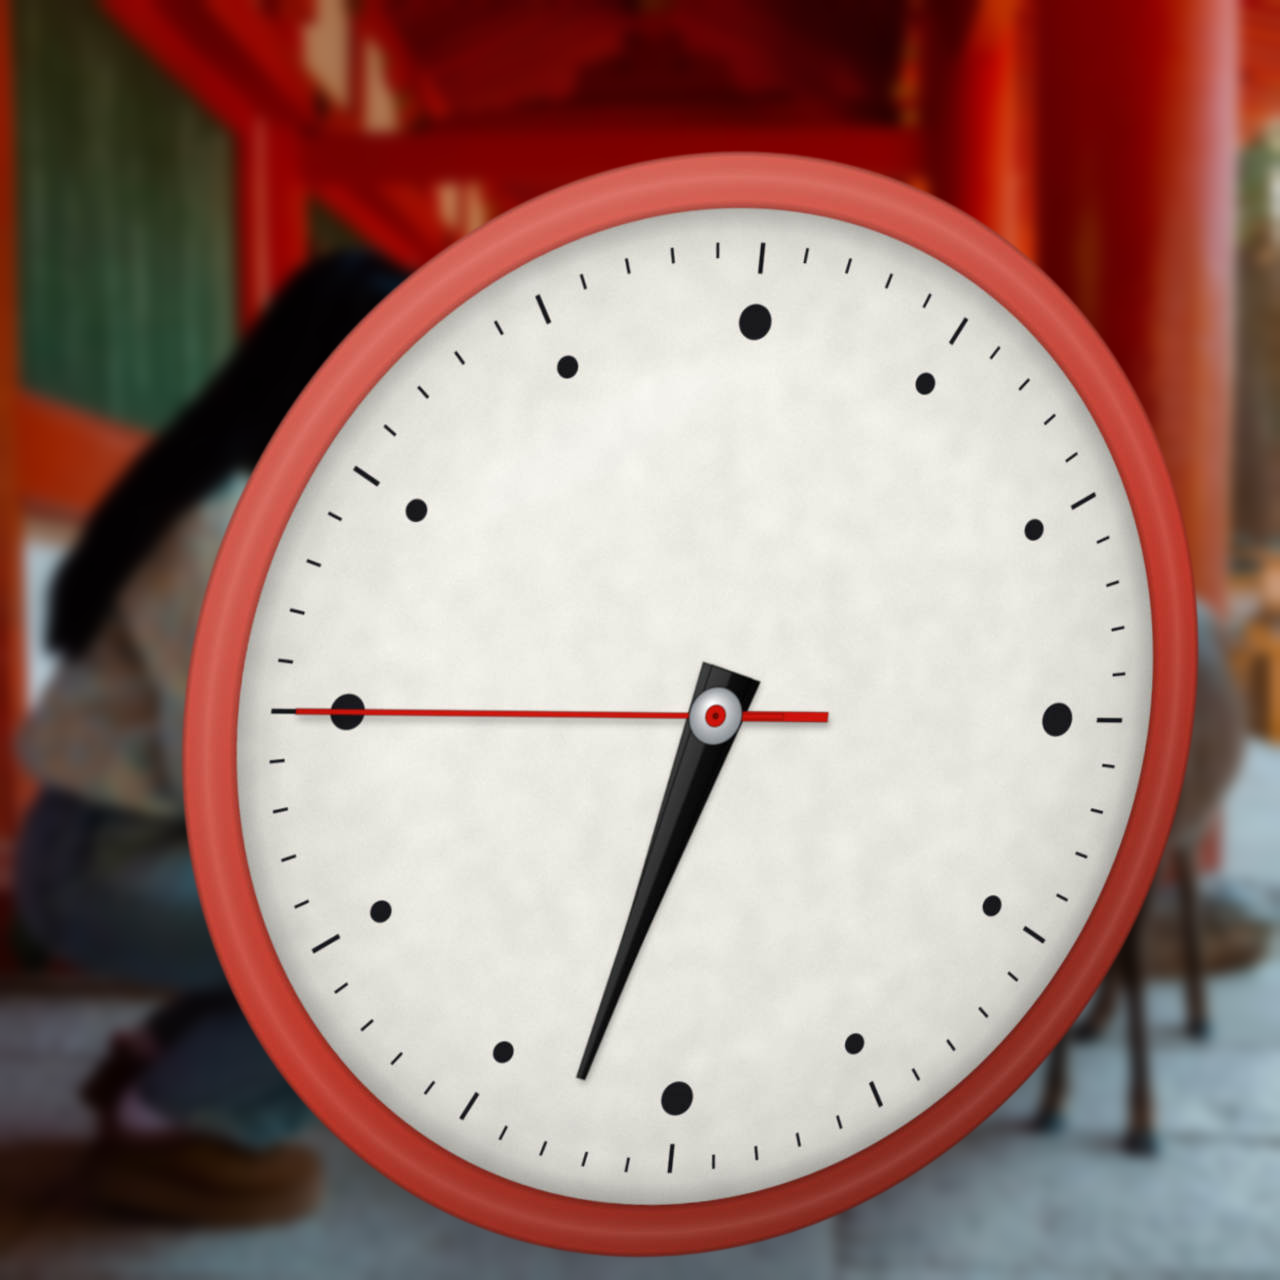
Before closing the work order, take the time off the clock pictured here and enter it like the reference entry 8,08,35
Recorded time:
6,32,45
